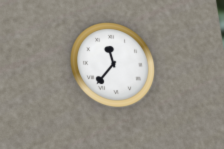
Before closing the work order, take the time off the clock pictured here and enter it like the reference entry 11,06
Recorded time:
11,37
